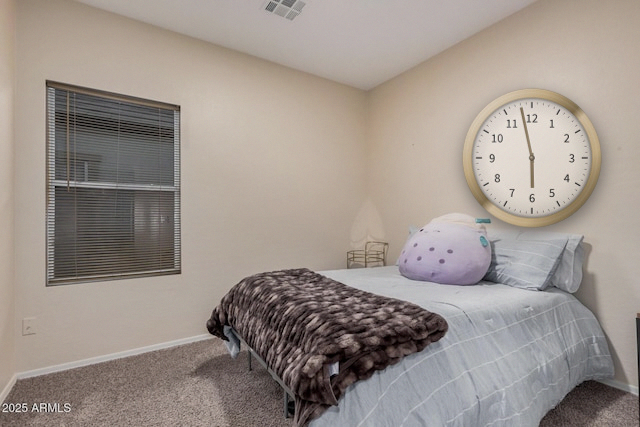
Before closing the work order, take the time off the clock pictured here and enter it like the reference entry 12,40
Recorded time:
5,58
